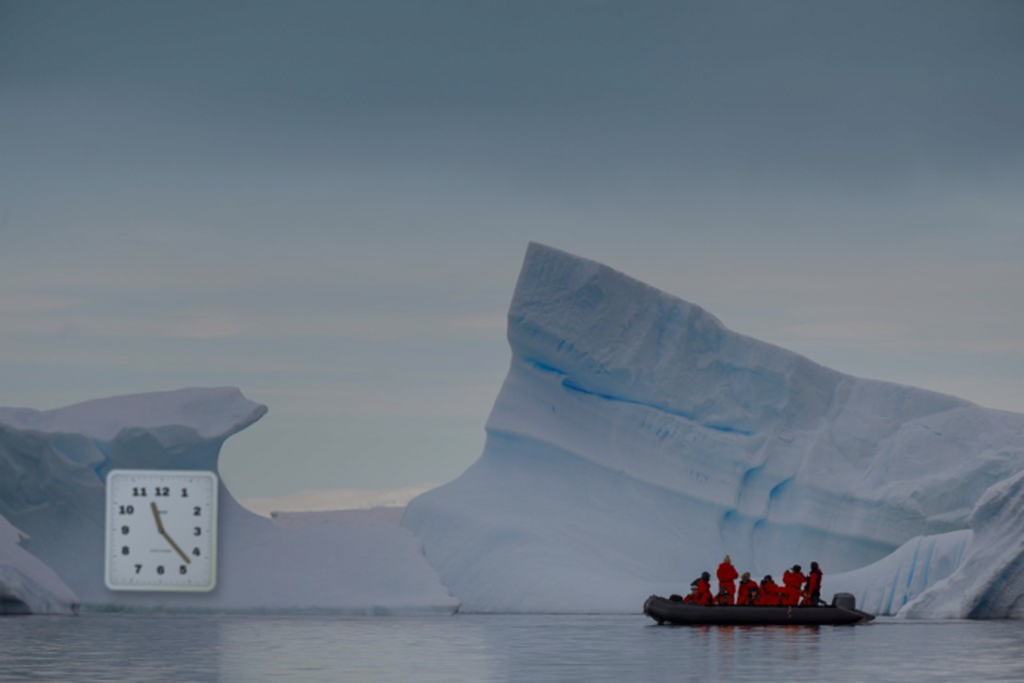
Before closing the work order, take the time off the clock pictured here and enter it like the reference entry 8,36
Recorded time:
11,23
